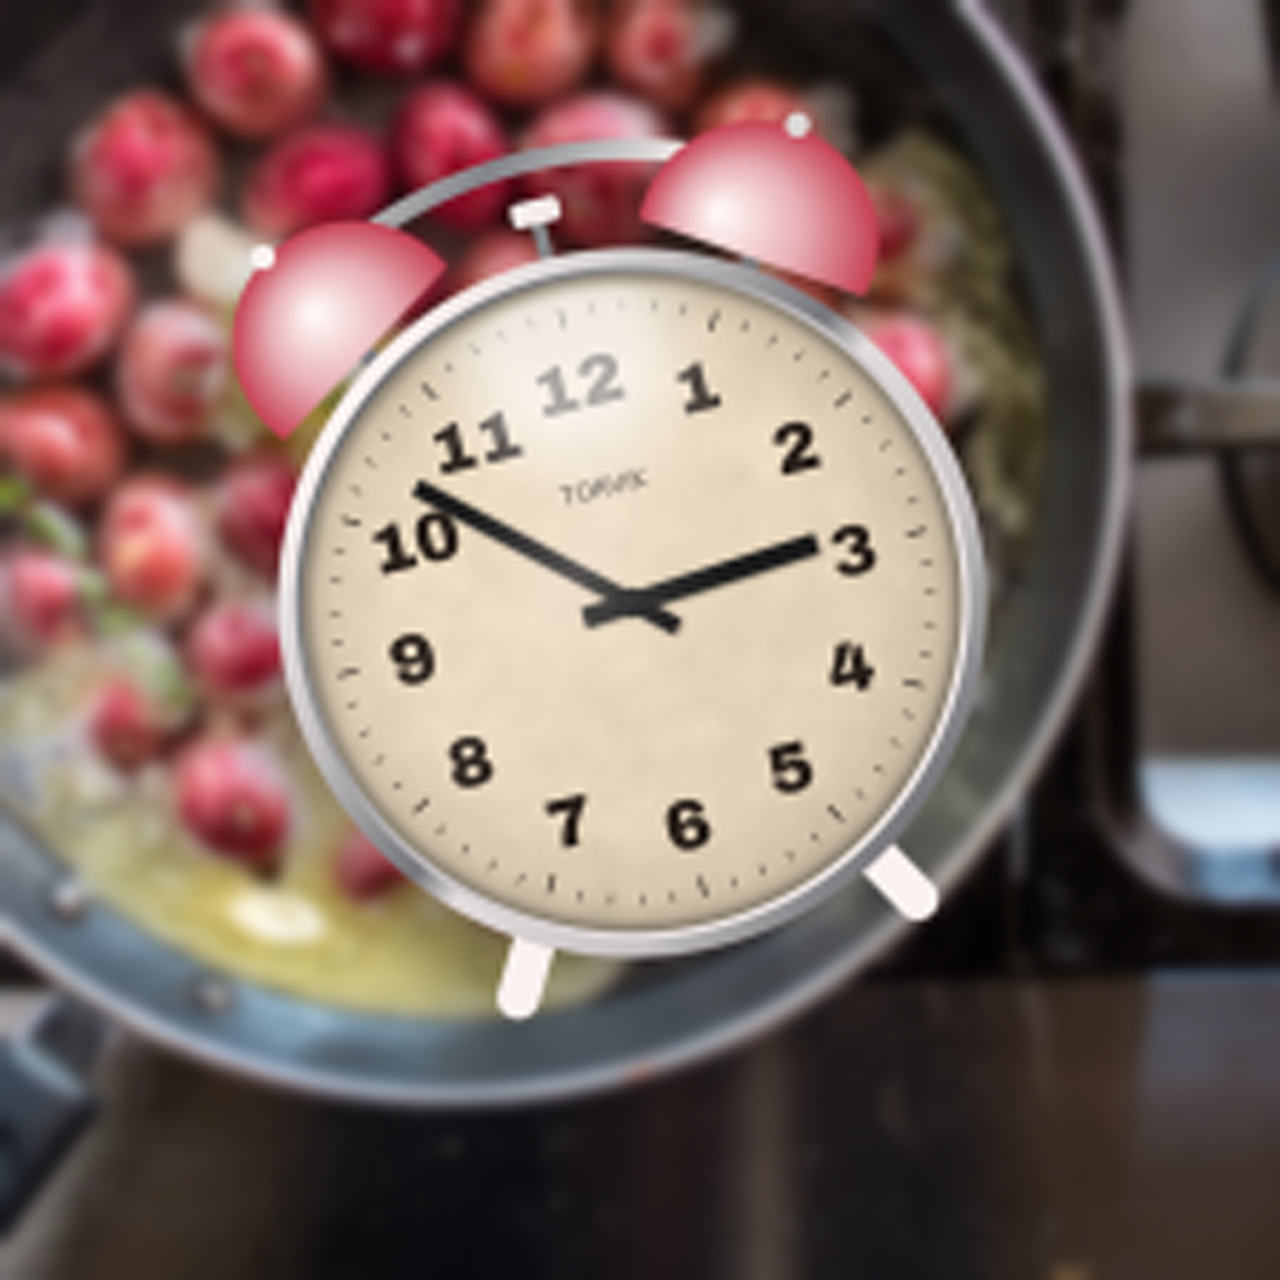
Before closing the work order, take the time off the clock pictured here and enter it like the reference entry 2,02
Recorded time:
2,52
